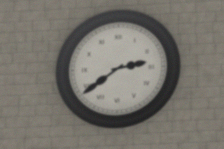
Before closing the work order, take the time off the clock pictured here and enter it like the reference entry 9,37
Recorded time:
2,39
